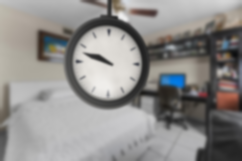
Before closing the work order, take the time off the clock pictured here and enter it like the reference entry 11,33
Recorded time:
9,48
